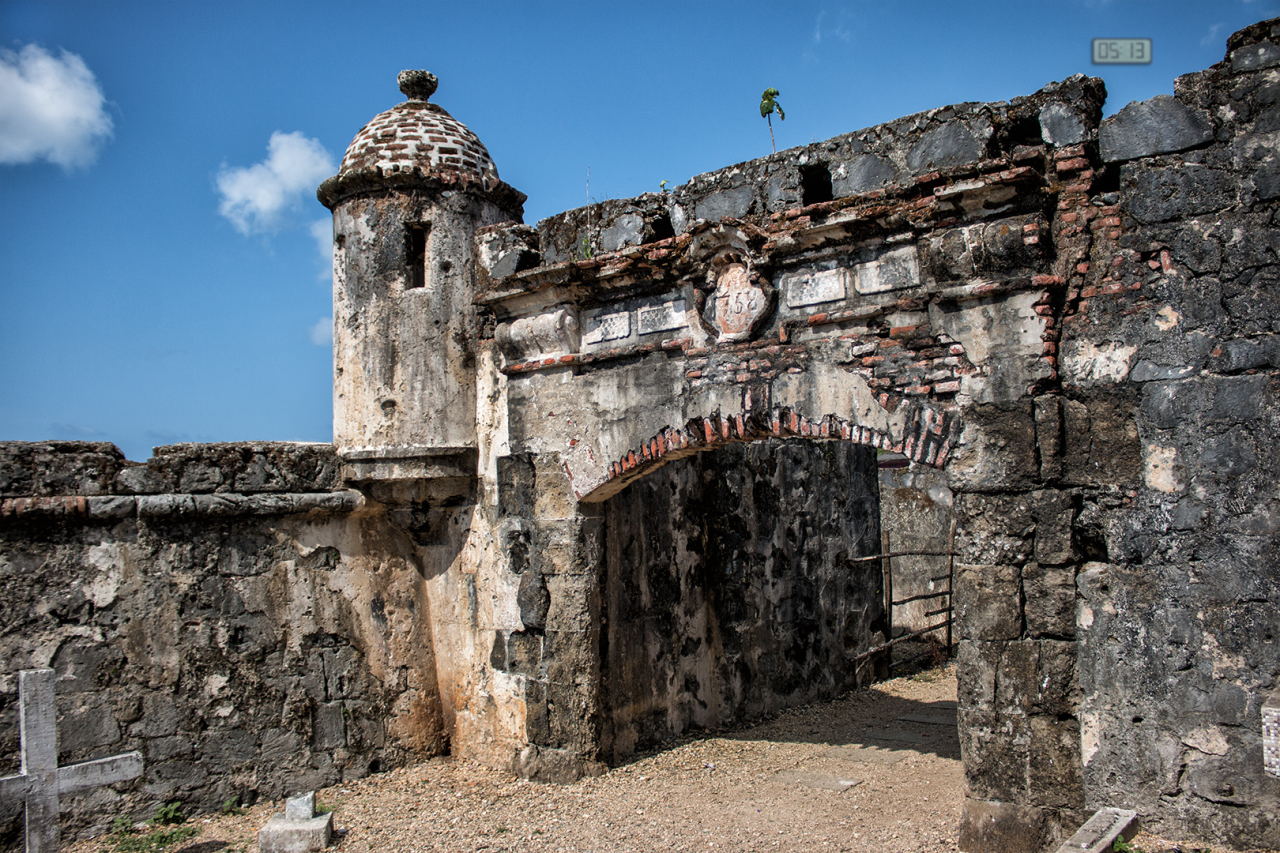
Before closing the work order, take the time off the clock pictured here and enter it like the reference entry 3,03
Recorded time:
5,13
